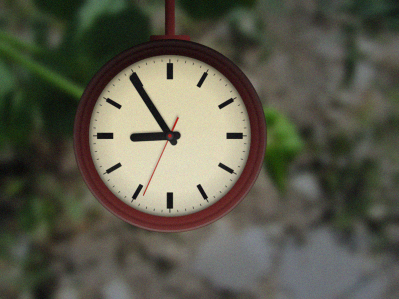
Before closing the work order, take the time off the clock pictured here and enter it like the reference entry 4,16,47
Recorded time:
8,54,34
